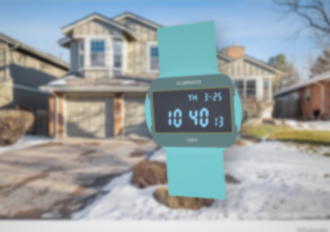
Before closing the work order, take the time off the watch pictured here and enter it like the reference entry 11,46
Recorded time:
10,40
